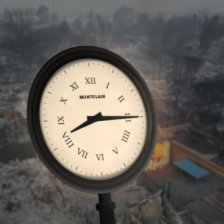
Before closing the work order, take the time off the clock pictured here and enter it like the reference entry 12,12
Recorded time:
8,15
